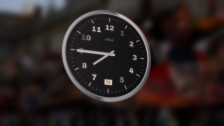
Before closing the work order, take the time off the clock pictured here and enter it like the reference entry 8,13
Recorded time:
7,45
